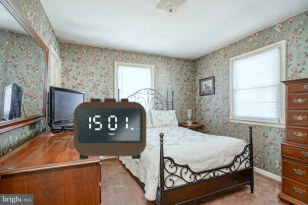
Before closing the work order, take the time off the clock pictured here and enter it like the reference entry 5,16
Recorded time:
15,01
